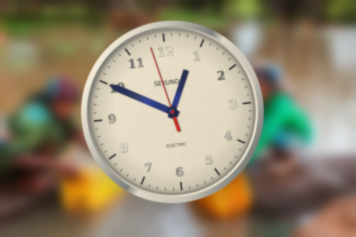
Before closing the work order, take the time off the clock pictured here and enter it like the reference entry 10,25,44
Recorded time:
12,49,58
